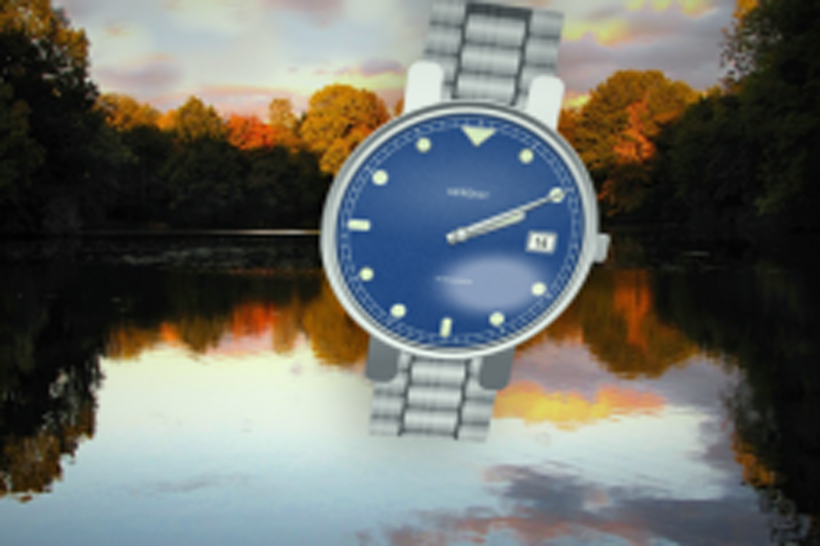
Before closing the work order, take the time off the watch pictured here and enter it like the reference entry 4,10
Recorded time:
2,10
